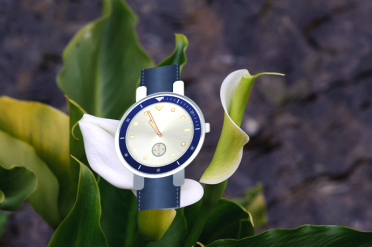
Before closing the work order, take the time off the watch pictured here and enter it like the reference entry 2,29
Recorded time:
10,56
